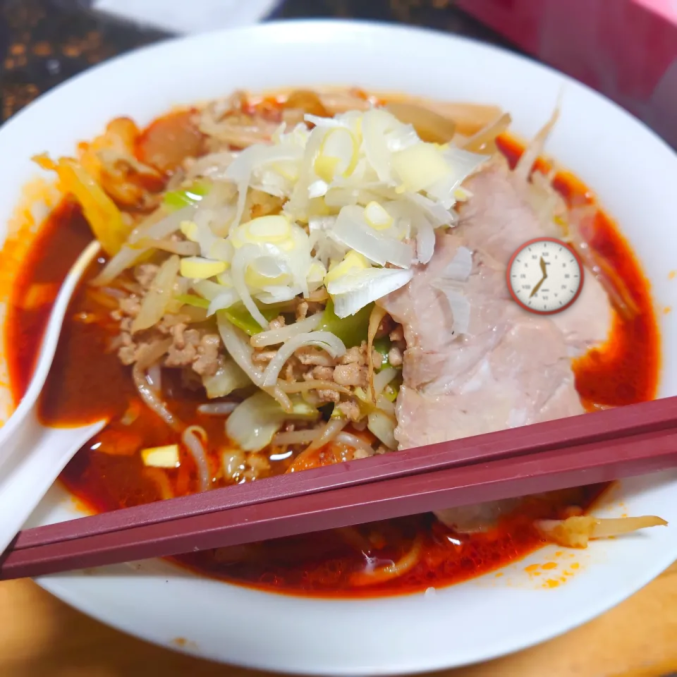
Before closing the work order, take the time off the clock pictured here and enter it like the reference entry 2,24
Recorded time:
11,36
